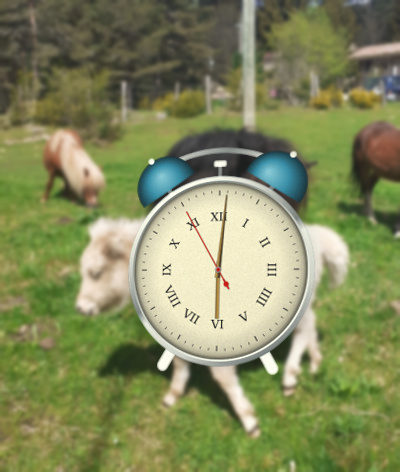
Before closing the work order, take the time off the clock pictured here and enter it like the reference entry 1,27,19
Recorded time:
6,00,55
